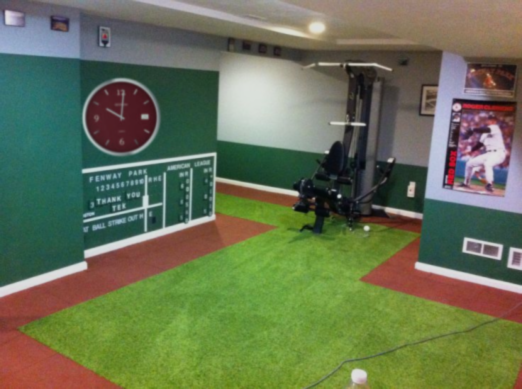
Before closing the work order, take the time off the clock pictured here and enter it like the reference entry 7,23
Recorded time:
10,01
